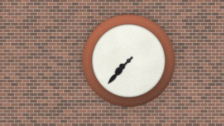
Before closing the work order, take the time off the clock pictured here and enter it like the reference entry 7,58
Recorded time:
7,37
